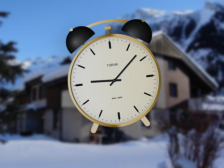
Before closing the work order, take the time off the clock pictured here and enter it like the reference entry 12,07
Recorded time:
9,08
